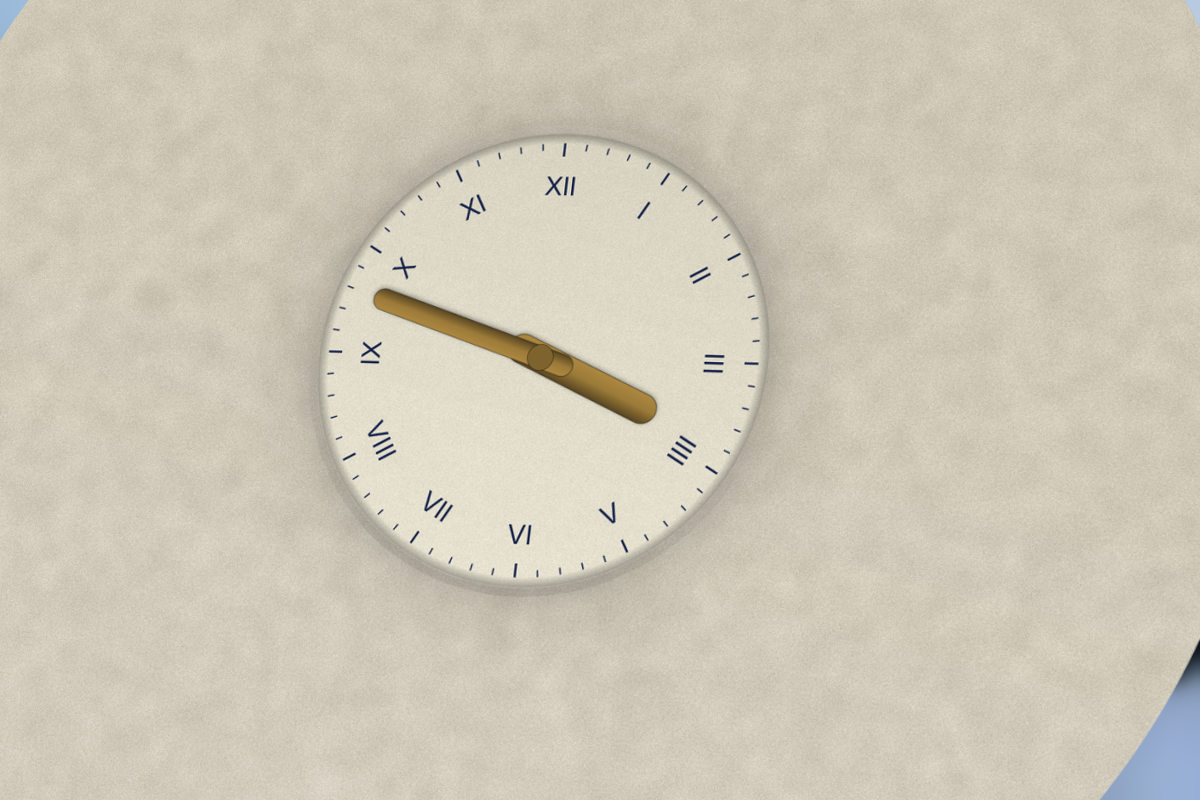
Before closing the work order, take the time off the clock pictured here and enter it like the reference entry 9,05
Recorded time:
3,48
